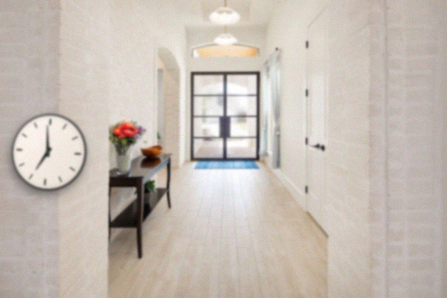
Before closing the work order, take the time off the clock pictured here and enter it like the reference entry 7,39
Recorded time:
6,59
